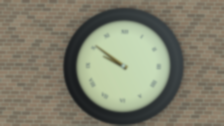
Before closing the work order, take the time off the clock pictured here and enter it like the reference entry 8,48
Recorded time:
9,51
